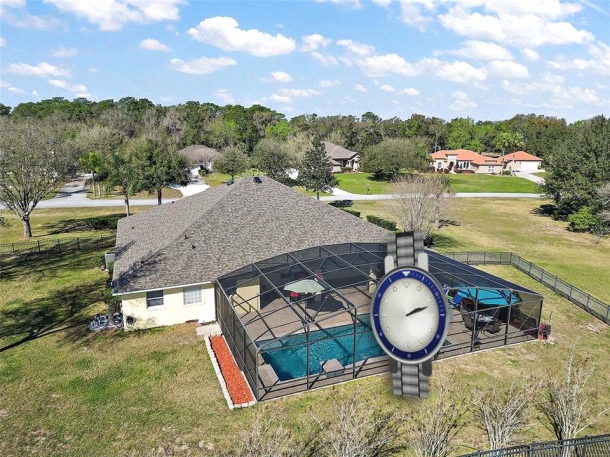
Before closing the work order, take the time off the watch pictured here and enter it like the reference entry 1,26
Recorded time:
2,12
